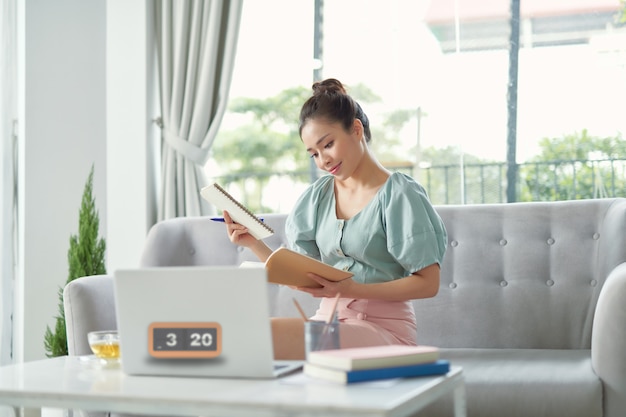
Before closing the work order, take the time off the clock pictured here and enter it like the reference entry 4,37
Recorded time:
3,20
